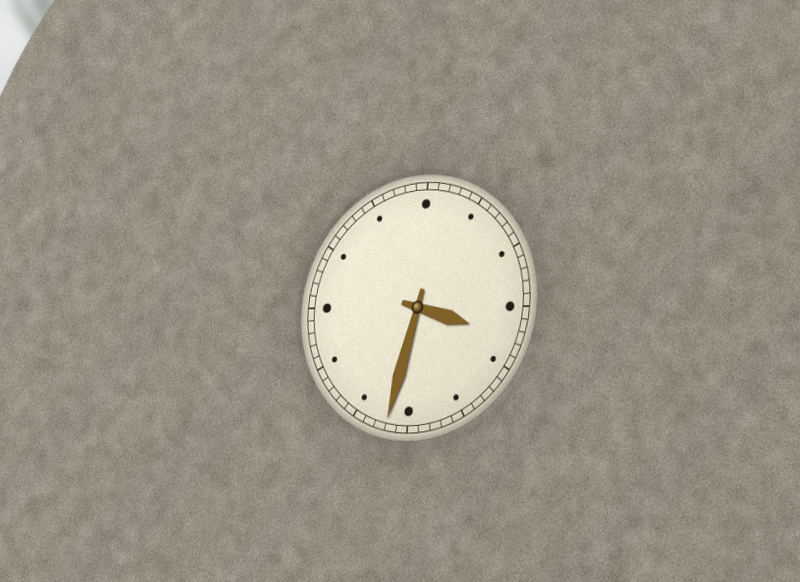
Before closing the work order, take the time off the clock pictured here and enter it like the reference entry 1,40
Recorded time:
3,32
